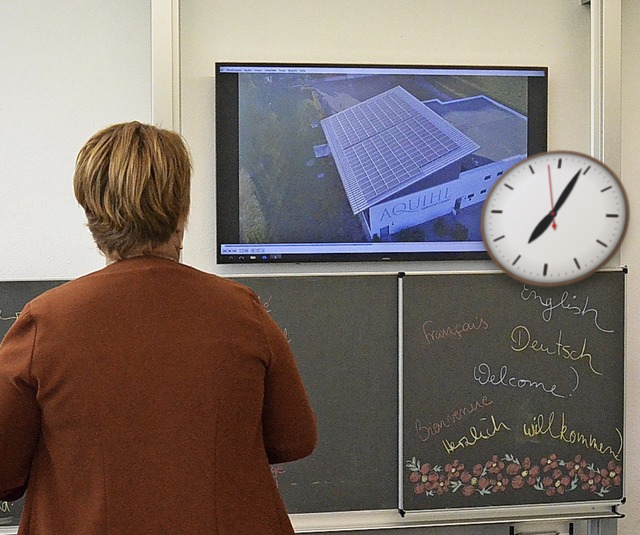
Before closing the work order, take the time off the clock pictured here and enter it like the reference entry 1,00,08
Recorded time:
7,03,58
